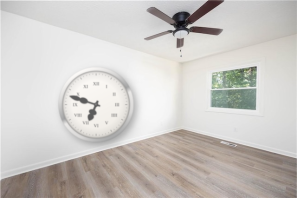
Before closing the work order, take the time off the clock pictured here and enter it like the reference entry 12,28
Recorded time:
6,48
